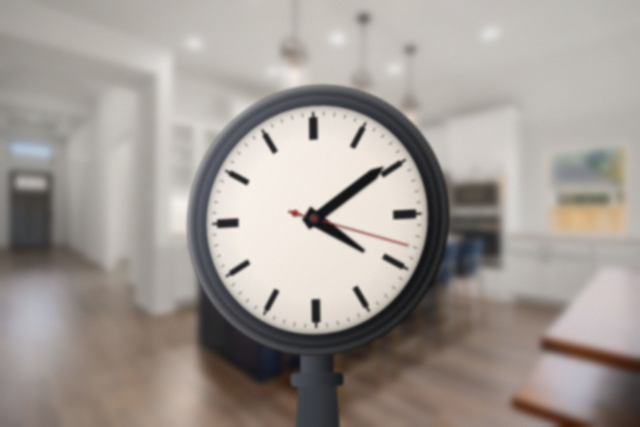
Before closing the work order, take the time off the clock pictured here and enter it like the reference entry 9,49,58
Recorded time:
4,09,18
